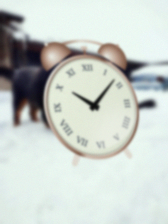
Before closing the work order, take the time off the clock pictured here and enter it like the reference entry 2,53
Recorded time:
10,08
